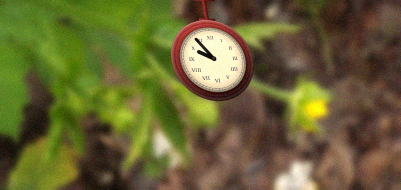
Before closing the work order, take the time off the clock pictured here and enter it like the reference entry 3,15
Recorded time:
9,54
